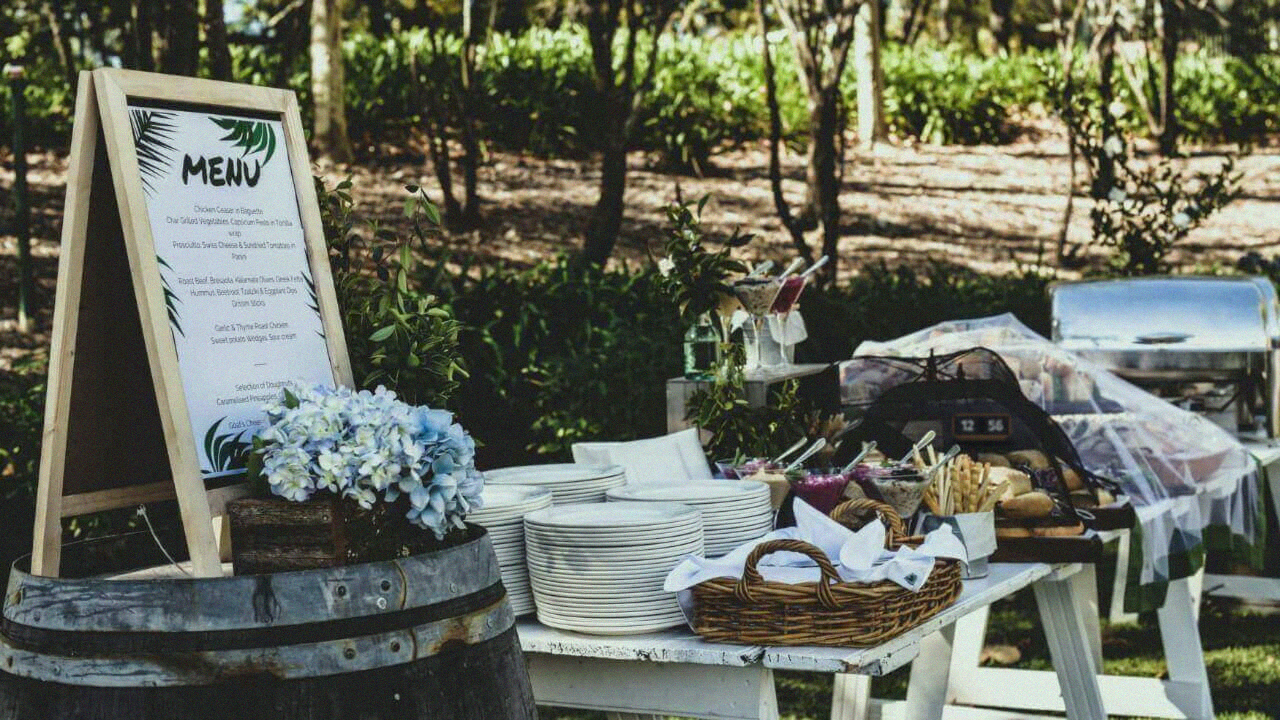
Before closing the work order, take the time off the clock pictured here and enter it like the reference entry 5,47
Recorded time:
12,56
